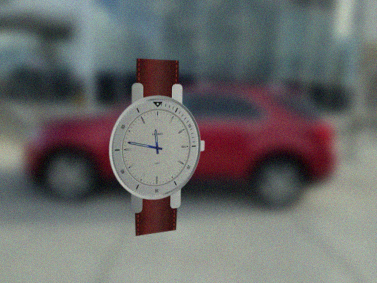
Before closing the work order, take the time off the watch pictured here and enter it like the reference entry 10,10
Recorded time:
11,47
